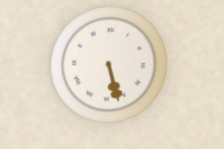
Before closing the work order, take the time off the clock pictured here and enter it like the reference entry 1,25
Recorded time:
5,27
